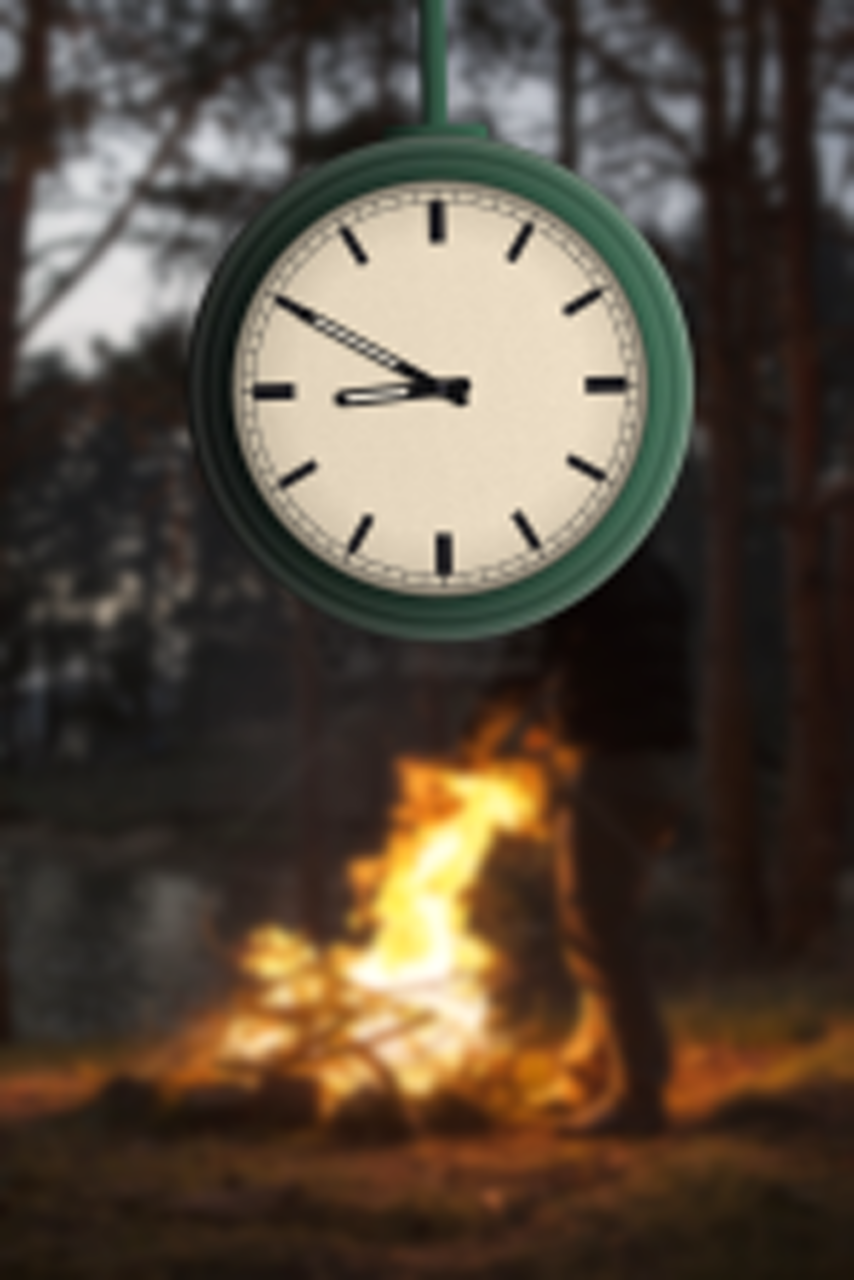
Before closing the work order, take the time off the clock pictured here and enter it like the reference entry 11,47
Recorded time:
8,50
